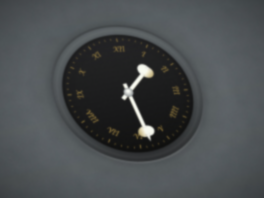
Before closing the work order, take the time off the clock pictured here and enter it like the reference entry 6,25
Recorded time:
1,28
